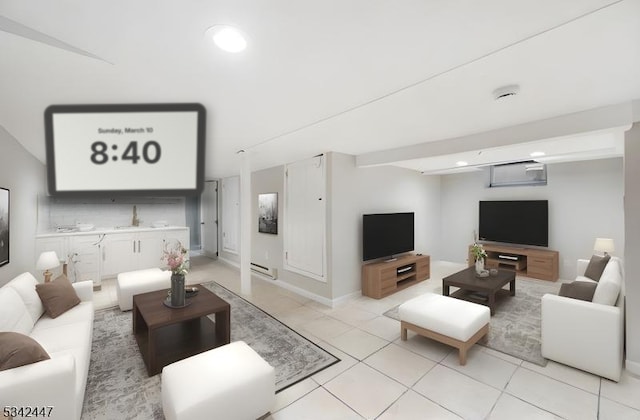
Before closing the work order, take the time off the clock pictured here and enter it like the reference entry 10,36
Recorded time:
8,40
